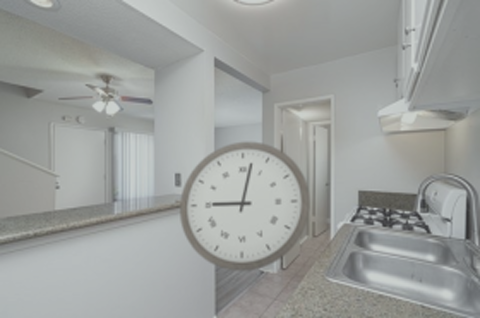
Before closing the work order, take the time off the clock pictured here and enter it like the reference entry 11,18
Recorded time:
9,02
